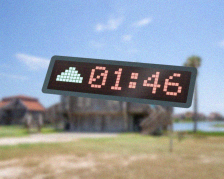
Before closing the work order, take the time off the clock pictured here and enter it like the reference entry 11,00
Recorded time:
1,46
